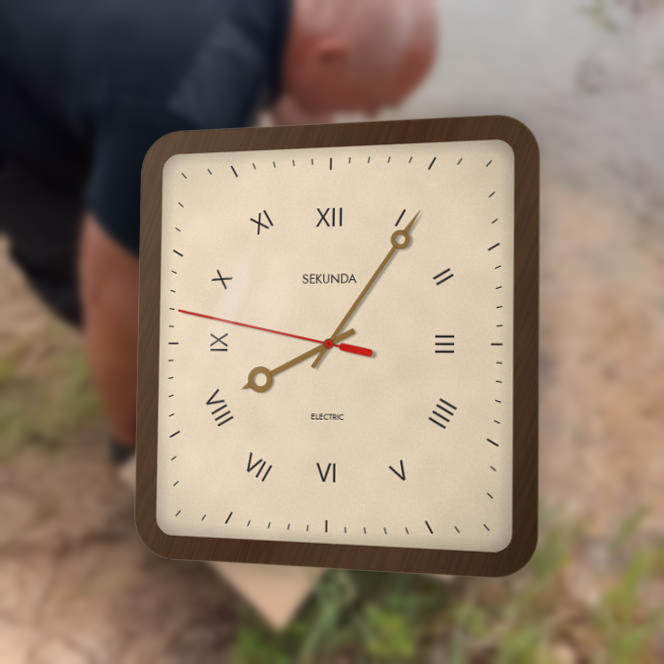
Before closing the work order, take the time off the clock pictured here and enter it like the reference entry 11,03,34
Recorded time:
8,05,47
